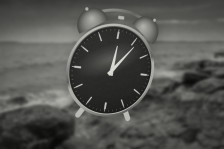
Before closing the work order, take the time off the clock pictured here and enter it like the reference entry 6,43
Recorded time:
12,06
